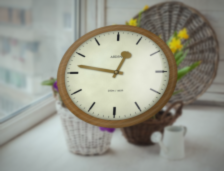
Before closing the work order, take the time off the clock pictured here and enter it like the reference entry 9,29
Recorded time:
12,47
